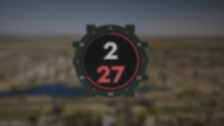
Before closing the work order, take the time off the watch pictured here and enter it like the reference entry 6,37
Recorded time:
2,27
